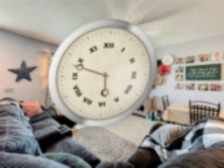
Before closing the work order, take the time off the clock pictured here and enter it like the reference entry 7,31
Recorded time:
5,48
